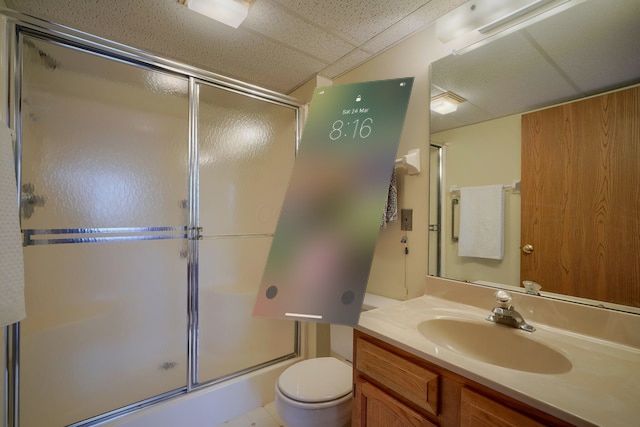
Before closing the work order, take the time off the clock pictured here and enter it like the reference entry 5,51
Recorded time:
8,16
